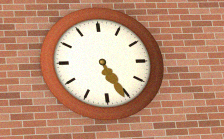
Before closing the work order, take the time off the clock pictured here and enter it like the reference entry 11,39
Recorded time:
5,26
